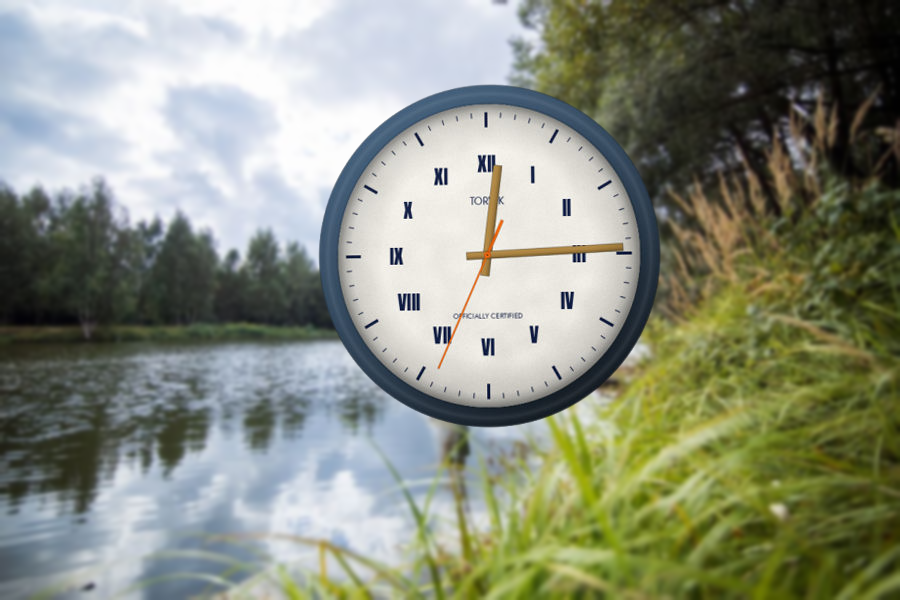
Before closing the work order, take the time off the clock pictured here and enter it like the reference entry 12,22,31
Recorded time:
12,14,34
